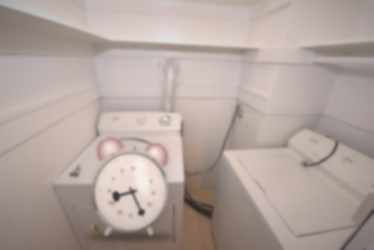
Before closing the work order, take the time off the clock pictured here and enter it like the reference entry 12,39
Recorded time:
8,25
